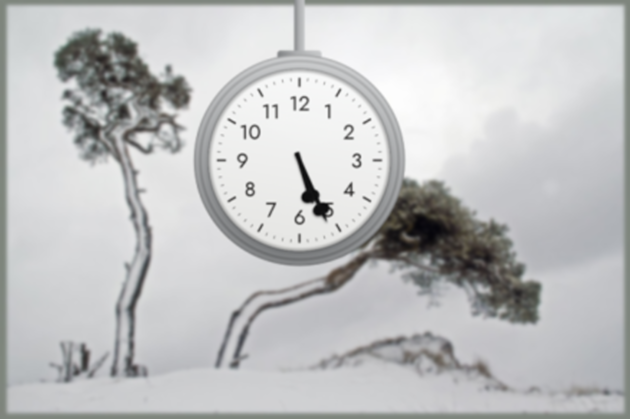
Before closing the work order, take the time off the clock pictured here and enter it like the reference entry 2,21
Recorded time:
5,26
